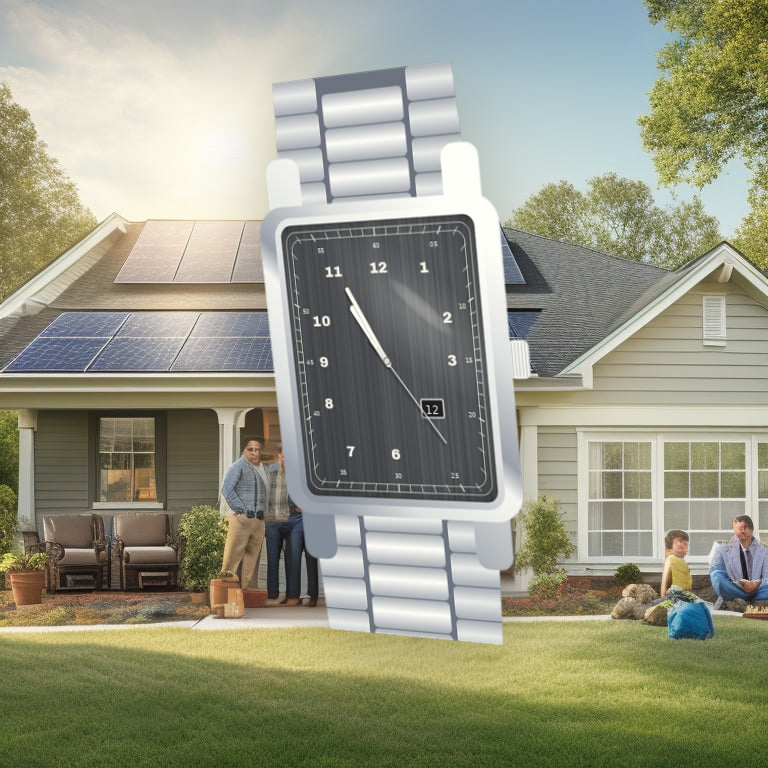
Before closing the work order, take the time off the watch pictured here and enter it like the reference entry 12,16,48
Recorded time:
10,55,24
